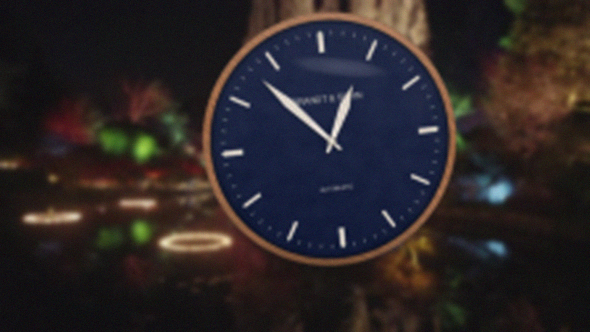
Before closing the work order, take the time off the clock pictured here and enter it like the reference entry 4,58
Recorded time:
12,53
